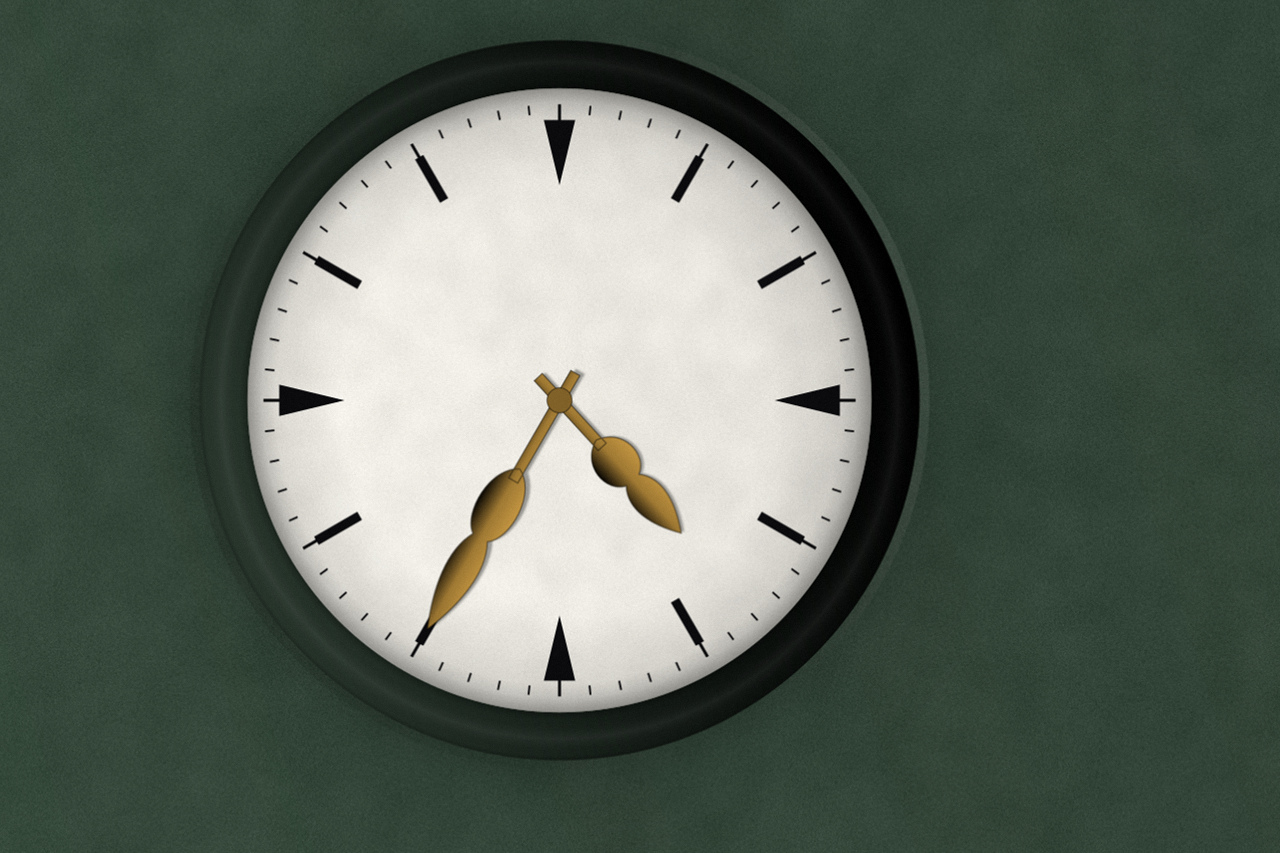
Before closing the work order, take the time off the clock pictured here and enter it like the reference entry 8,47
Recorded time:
4,35
